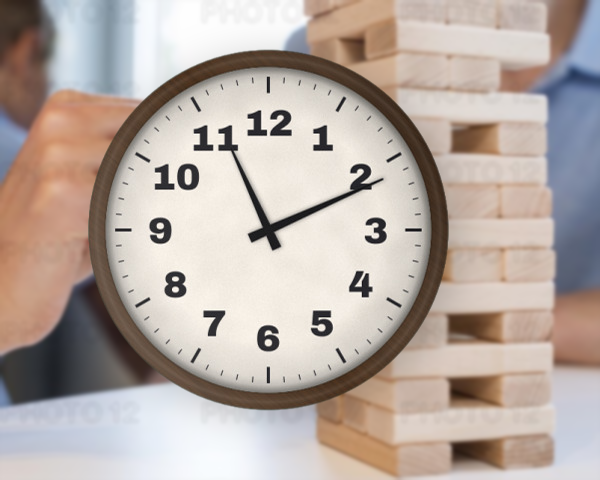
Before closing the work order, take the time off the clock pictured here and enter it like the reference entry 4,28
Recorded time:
11,11
